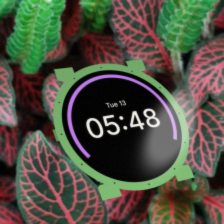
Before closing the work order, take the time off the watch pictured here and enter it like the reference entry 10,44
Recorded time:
5,48
